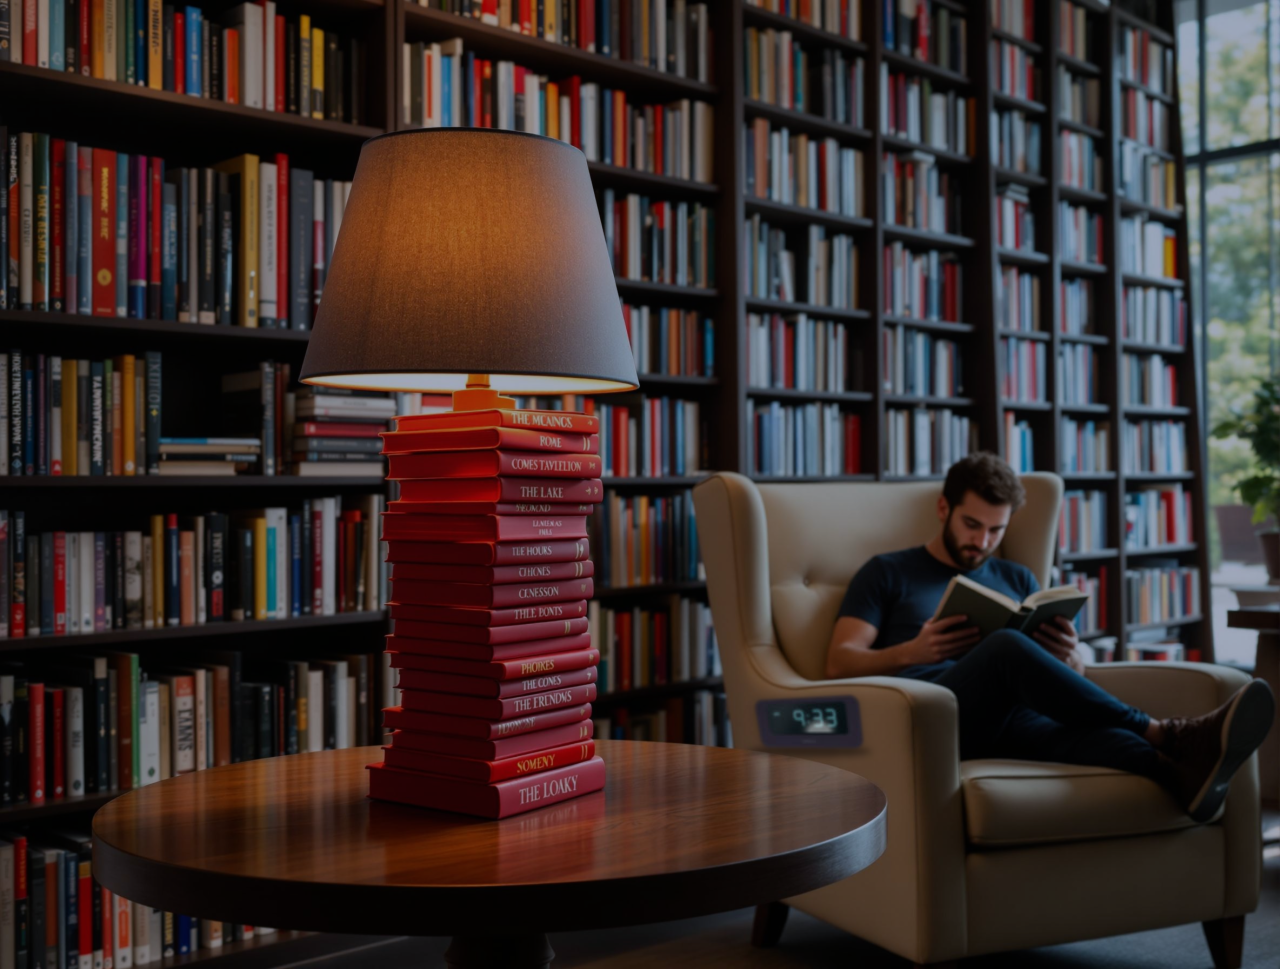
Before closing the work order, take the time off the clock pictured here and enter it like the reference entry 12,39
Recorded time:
9,33
